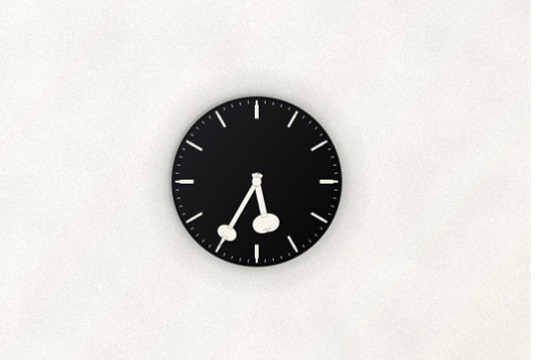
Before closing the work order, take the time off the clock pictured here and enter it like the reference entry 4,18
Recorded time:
5,35
